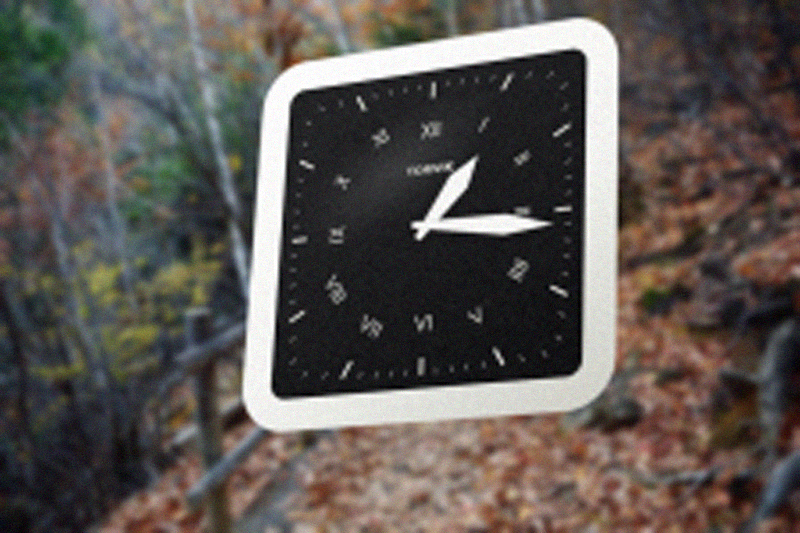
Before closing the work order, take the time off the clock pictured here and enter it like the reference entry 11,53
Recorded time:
1,16
